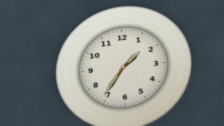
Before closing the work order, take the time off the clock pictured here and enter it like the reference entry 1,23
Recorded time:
1,36
